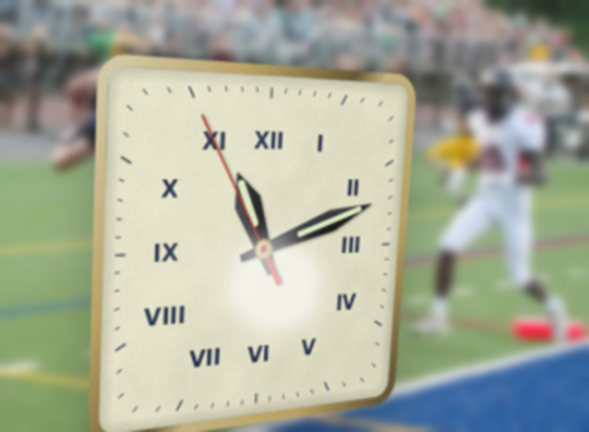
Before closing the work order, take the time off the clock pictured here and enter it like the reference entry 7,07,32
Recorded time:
11,11,55
